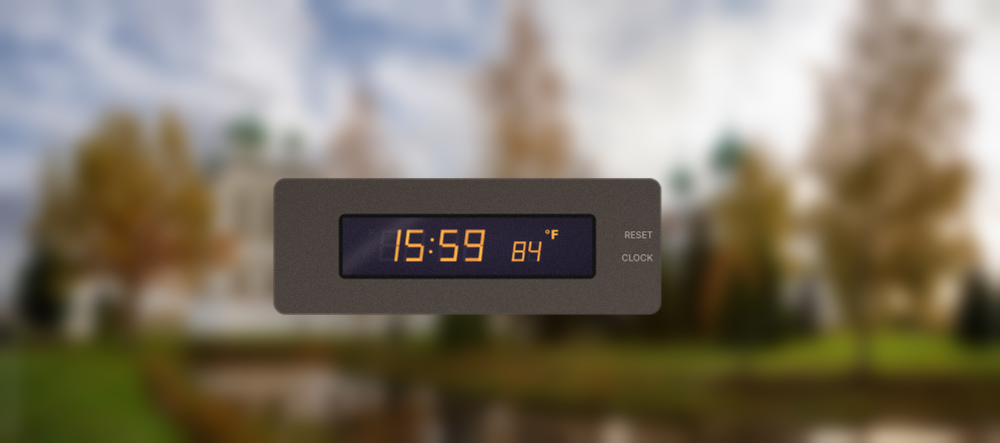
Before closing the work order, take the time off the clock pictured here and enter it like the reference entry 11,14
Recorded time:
15,59
